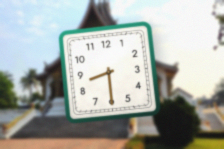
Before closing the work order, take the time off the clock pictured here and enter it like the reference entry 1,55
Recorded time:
8,30
